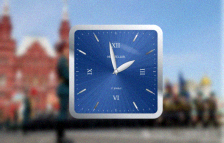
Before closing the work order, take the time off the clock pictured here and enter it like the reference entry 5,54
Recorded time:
1,58
